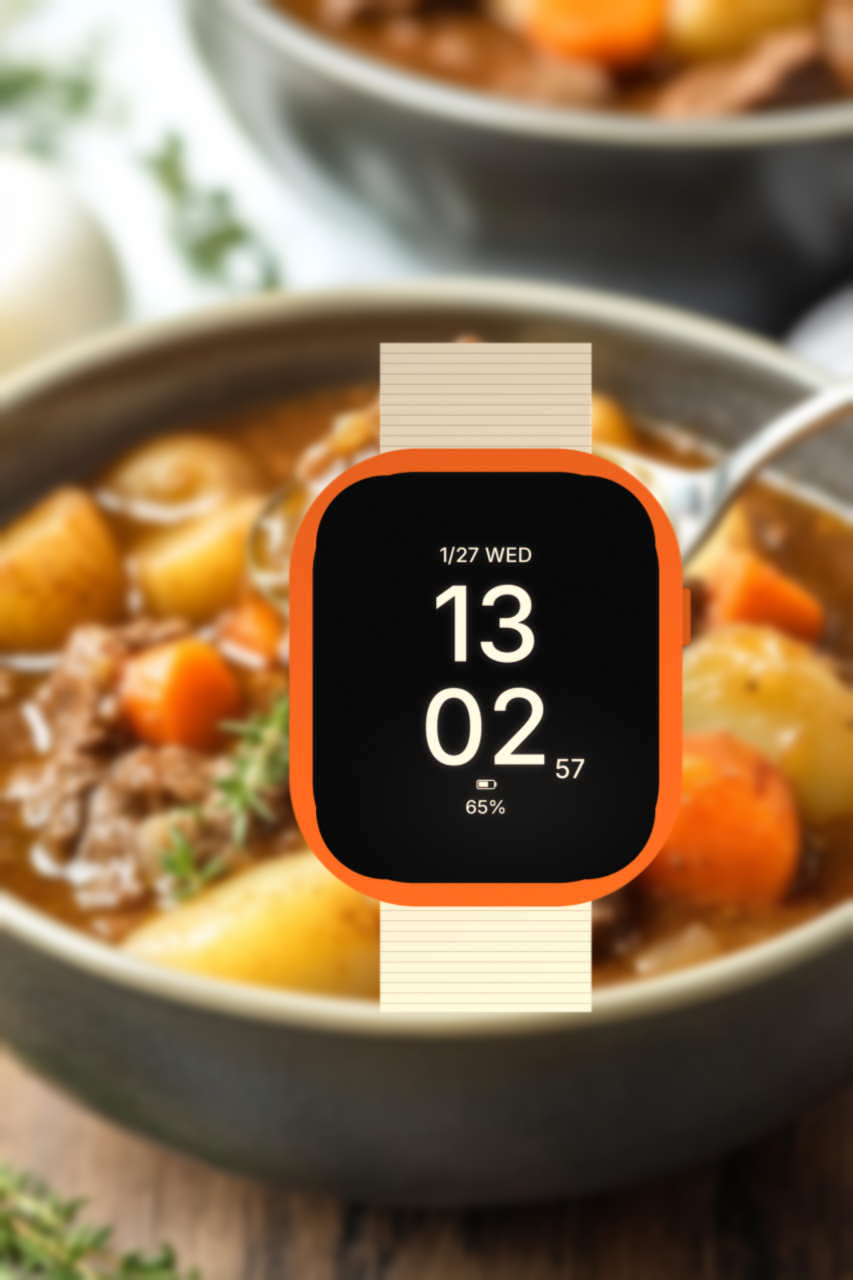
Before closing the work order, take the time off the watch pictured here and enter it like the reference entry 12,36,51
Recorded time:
13,02,57
